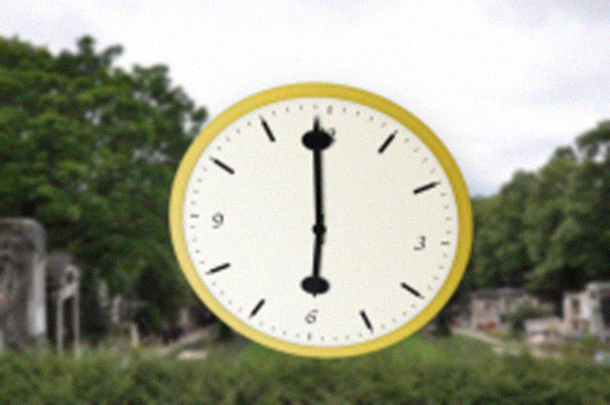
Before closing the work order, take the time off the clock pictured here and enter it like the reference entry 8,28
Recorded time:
5,59
